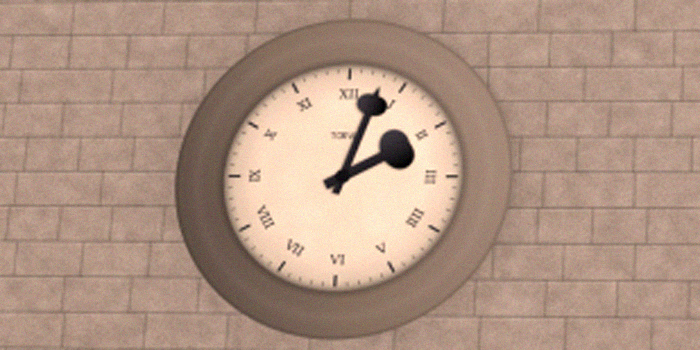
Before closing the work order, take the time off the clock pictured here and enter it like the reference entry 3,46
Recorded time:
2,03
